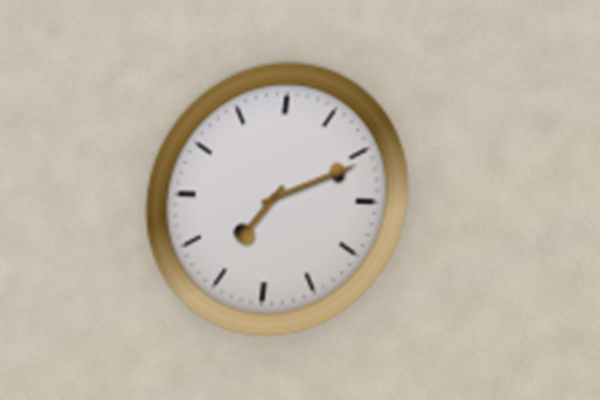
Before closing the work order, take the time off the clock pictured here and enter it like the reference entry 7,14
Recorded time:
7,11
